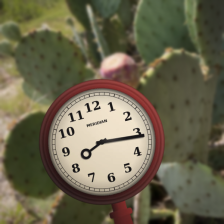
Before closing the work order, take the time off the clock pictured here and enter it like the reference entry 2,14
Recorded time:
8,16
